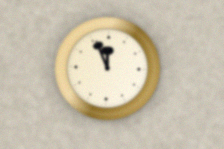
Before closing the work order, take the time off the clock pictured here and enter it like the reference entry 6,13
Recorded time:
11,56
